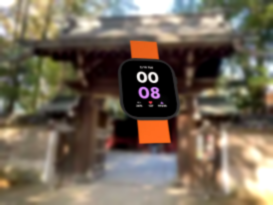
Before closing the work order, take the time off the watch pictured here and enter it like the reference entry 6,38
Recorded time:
0,08
